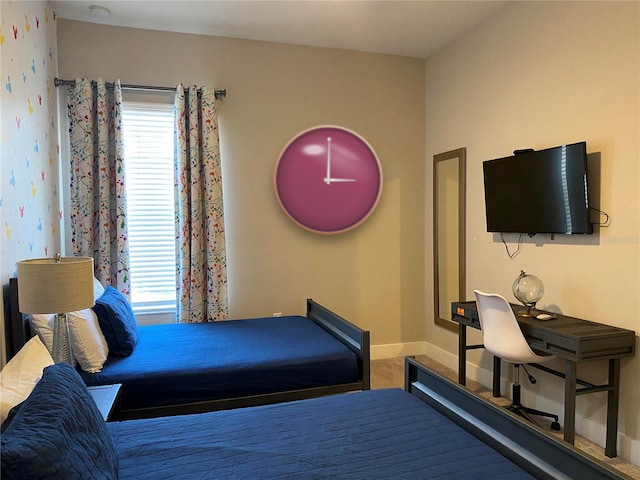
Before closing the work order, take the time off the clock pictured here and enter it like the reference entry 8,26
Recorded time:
3,00
